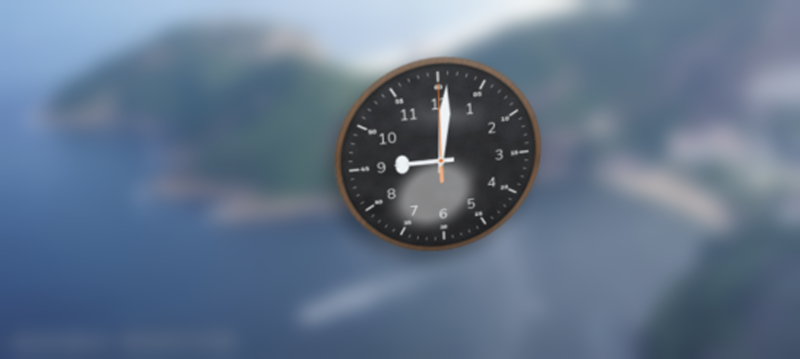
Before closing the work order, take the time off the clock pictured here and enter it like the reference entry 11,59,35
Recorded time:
9,01,00
